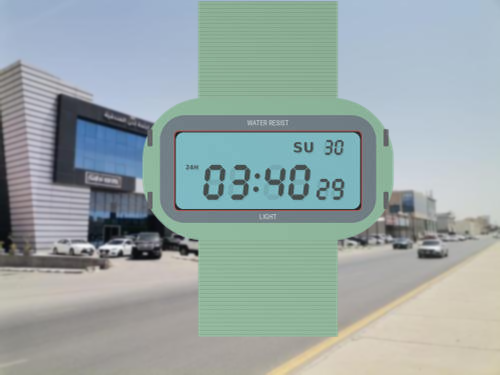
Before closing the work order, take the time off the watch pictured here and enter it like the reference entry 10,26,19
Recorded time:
3,40,29
